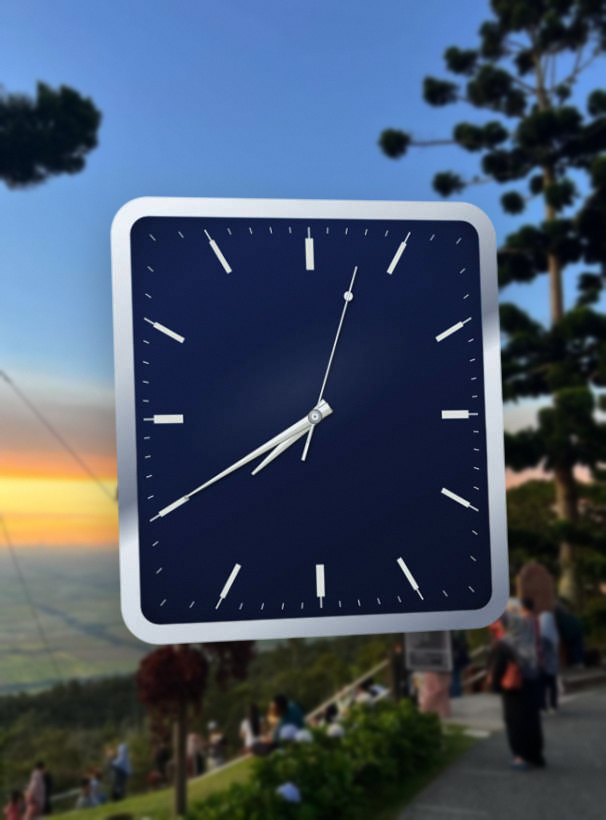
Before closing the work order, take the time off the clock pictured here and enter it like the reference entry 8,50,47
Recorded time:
7,40,03
